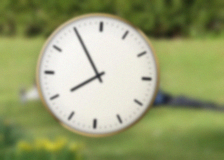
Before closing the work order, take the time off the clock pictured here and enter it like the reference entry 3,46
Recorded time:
7,55
